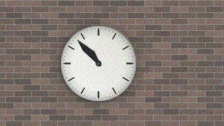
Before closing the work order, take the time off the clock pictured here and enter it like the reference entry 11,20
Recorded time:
10,53
